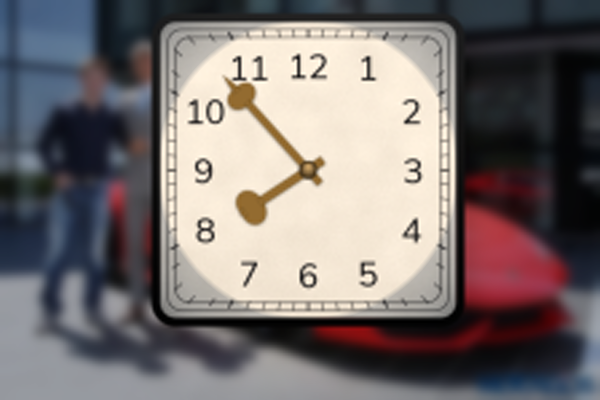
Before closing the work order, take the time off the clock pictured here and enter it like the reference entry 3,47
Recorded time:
7,53
